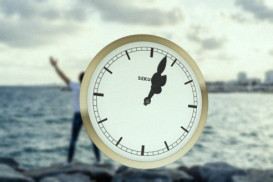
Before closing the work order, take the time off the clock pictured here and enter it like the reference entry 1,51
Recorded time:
1,03
